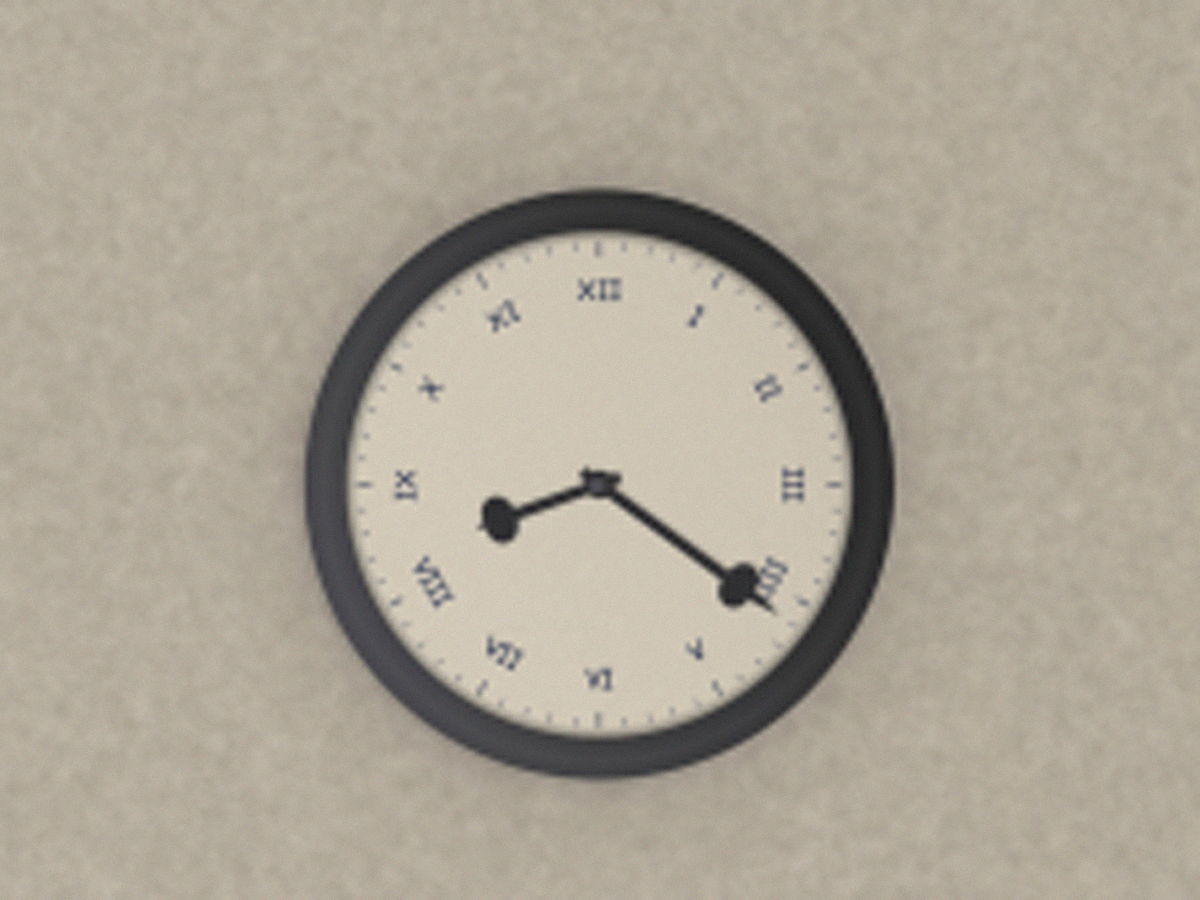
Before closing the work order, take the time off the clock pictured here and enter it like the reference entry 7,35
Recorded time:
8,21
